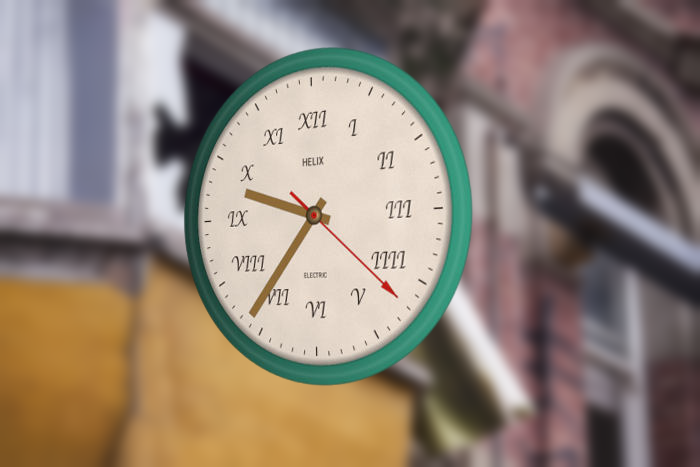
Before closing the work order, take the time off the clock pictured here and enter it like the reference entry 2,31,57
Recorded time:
9,36,22
